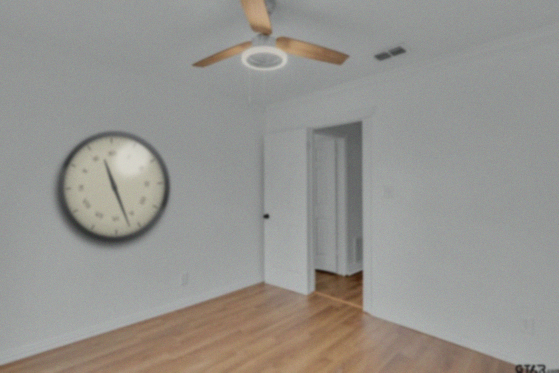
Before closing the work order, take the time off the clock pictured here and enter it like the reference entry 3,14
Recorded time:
11,27
